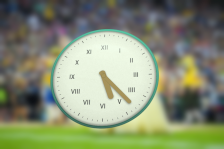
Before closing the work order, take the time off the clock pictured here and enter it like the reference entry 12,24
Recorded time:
5,23
